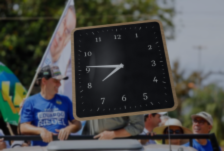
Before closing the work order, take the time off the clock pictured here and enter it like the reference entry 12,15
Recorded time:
7,46
